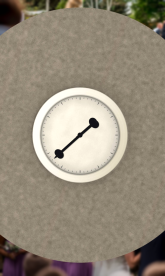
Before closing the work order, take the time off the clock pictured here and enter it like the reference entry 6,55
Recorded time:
1,38
